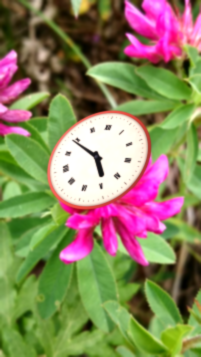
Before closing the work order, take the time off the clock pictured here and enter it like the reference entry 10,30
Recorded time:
4,49
